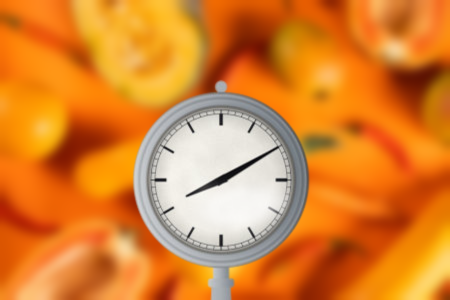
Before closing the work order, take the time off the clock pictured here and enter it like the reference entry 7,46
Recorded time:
8,10
